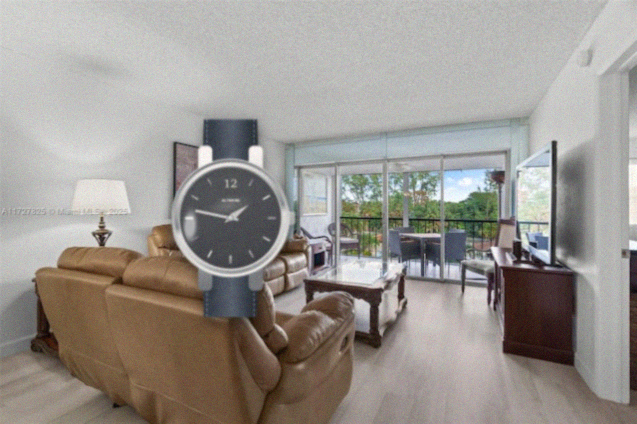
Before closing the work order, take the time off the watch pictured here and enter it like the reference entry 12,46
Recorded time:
1,47
